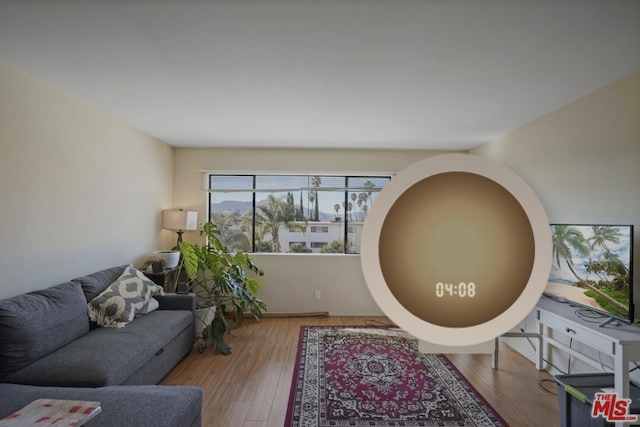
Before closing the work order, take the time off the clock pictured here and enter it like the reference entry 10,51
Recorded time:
4,08
